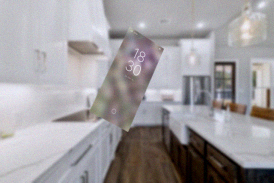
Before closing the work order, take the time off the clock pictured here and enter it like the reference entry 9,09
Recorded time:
18,30
